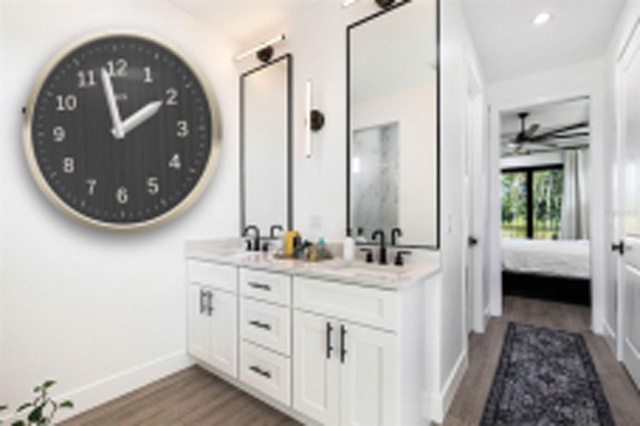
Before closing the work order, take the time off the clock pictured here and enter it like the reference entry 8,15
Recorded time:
1,58
